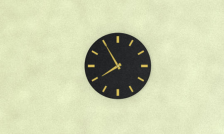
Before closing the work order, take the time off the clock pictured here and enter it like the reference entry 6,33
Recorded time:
7,55
